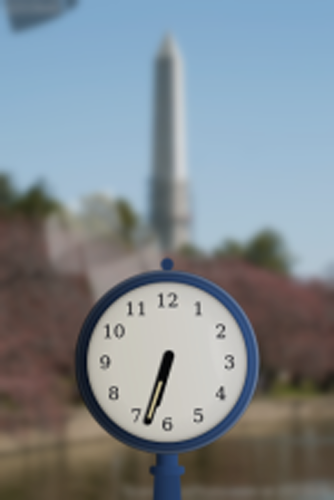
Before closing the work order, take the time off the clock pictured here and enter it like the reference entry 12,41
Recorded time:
6,33
